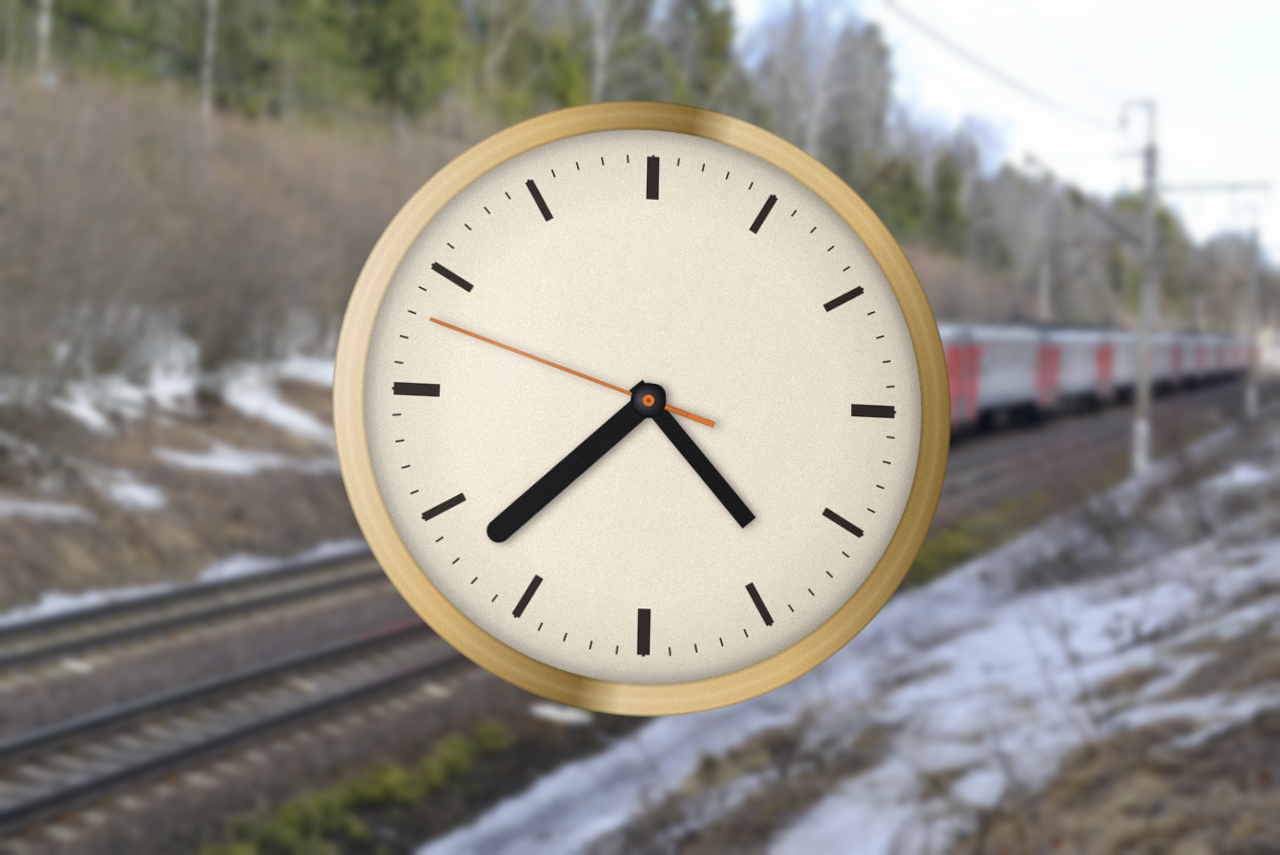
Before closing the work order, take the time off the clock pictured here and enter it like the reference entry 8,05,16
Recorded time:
4,37,48
